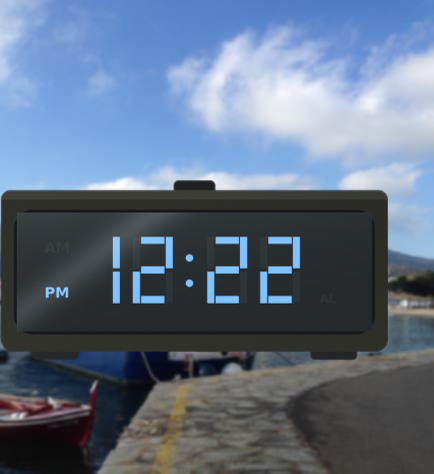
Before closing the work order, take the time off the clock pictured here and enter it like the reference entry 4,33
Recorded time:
12,22
